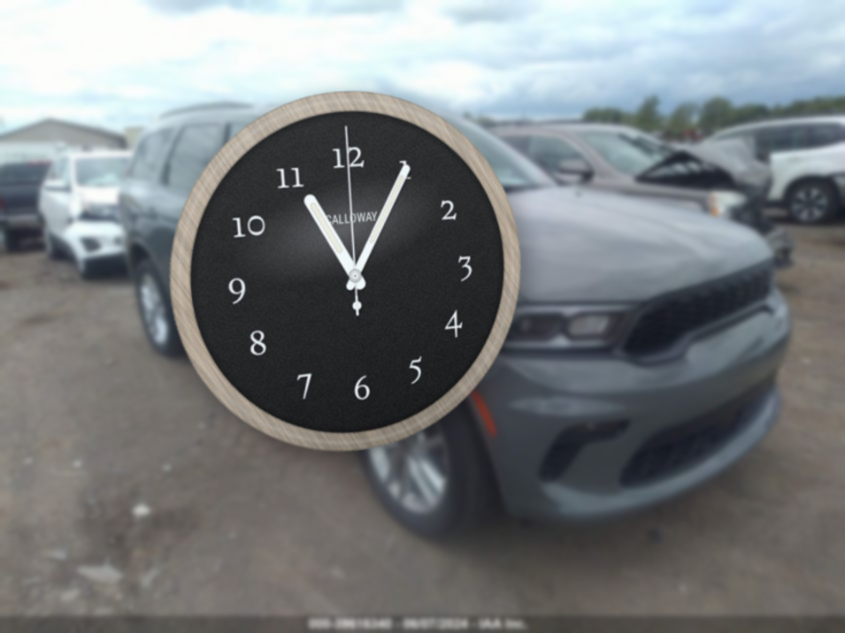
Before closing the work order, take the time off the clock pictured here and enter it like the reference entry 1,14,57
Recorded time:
11,05,00
